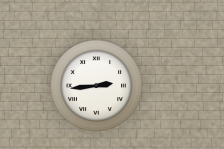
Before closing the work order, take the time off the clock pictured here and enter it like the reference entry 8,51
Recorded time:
2,44
